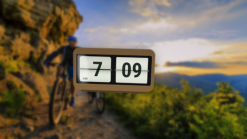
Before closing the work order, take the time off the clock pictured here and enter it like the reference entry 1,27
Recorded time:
7,09
